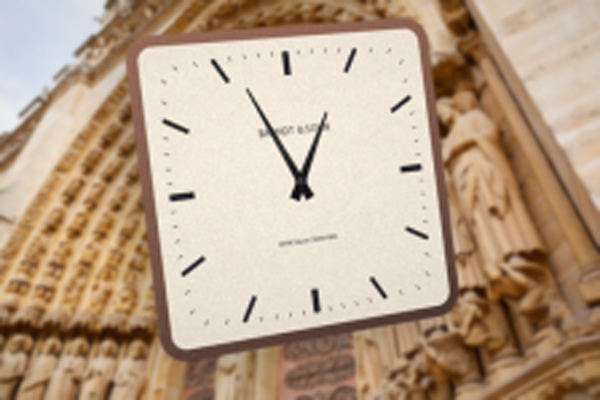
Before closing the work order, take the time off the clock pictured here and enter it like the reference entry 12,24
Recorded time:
12,56
